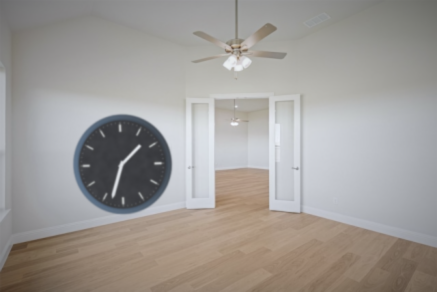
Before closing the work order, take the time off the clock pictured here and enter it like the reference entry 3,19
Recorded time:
1,33
